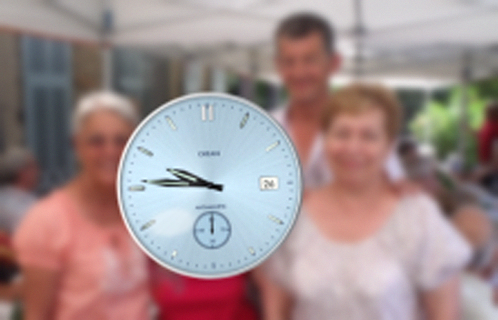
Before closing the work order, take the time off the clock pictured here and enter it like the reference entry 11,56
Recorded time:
9,46
